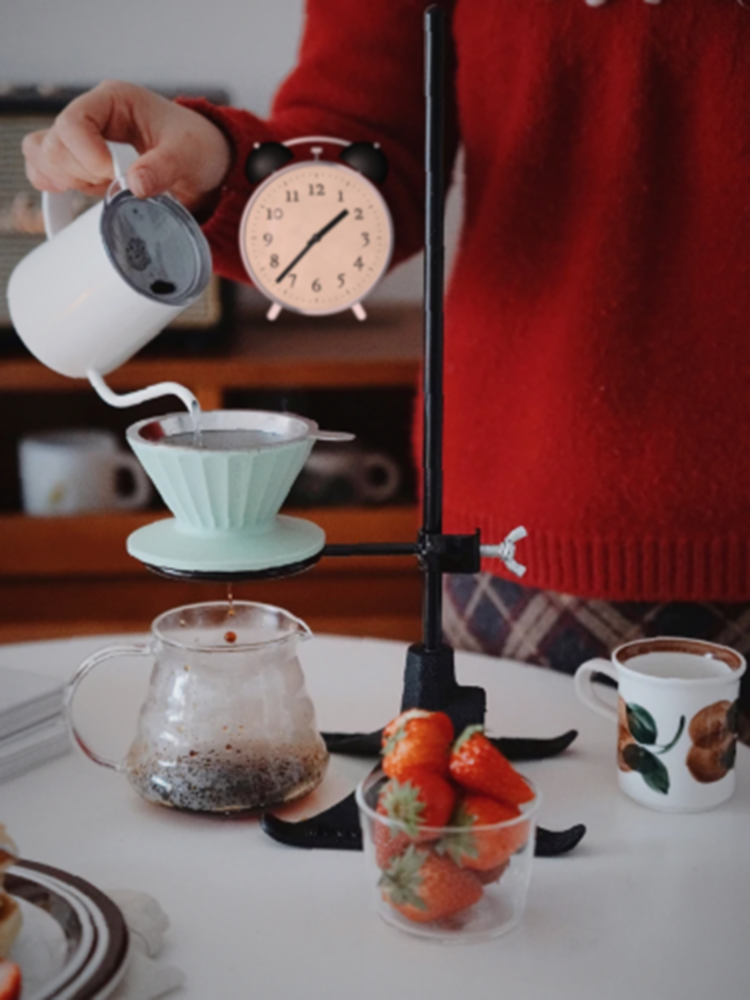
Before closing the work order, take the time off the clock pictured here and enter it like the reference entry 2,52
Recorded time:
1,37
